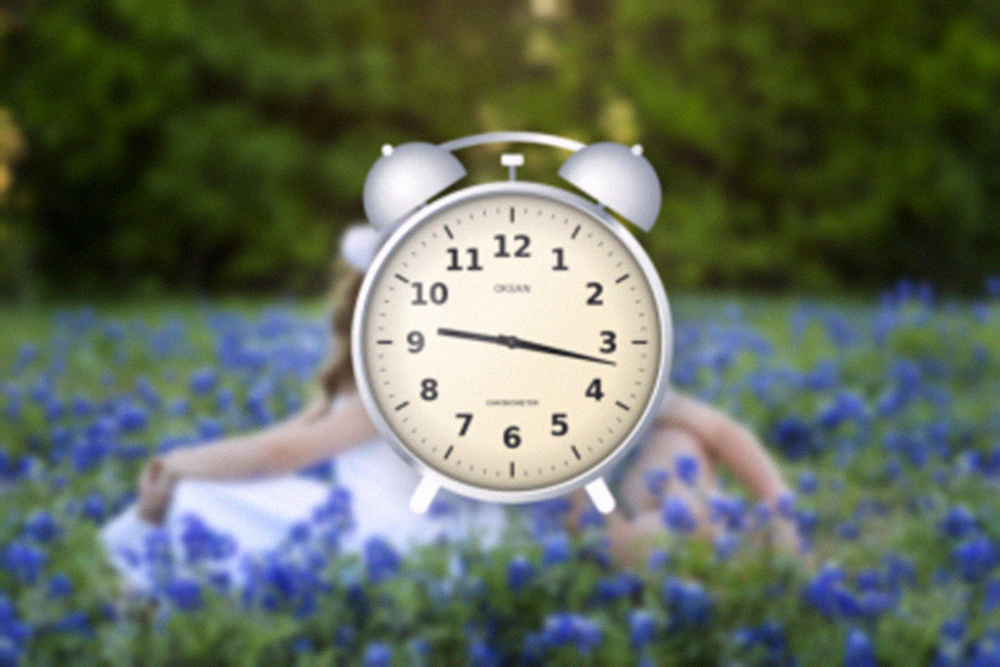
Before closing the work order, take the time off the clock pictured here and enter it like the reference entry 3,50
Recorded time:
9,17
